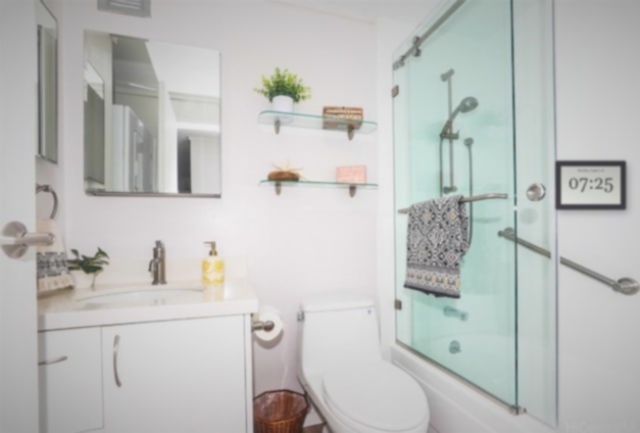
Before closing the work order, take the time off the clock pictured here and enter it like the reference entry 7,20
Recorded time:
7,25
